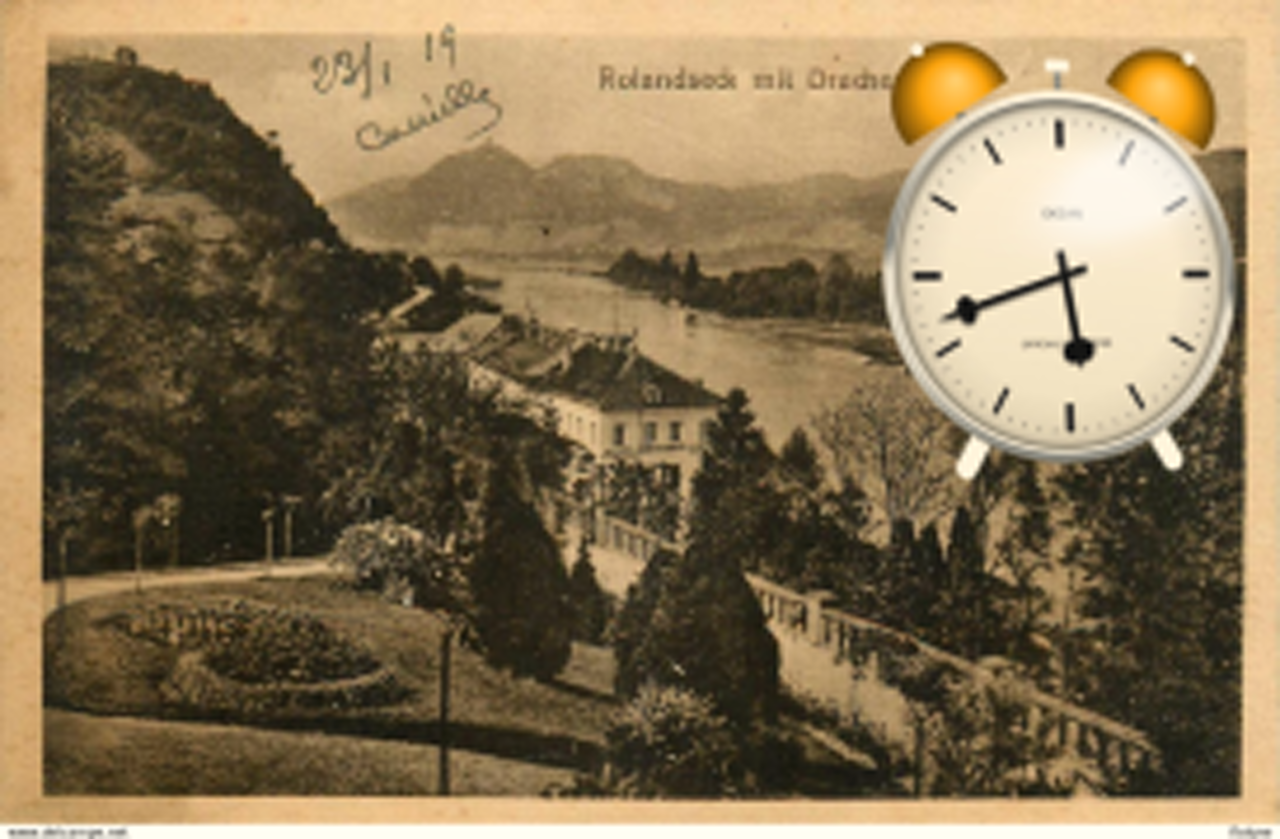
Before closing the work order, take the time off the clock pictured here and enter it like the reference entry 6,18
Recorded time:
5,42
